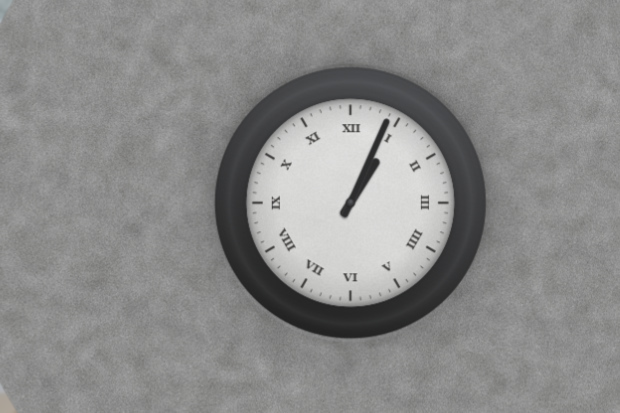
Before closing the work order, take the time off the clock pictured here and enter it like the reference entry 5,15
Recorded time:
1,04
